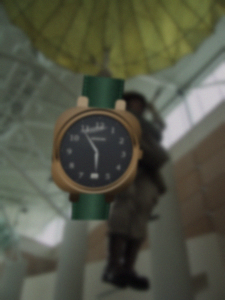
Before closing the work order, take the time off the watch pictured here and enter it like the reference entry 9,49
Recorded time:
5,54
